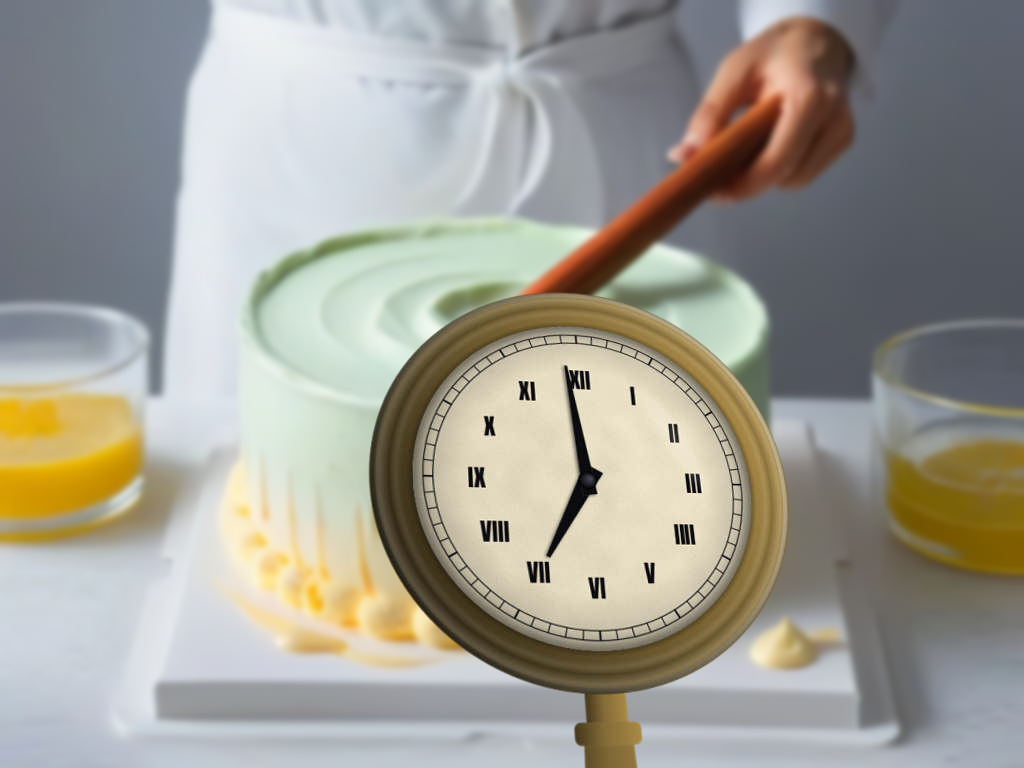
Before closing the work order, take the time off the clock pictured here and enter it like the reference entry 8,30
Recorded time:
6,59
